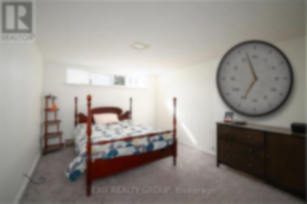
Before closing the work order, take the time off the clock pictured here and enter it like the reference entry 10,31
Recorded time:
6,57
